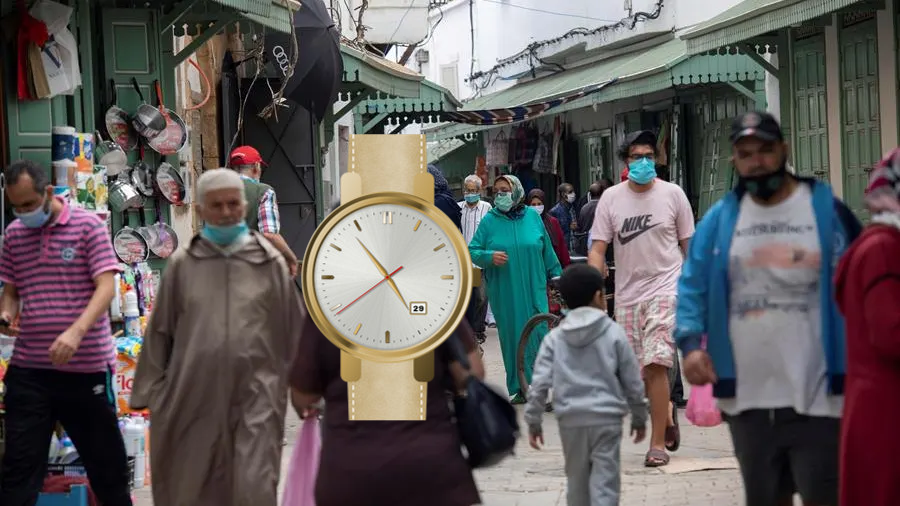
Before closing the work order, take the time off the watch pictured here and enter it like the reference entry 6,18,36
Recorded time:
4,53,39
